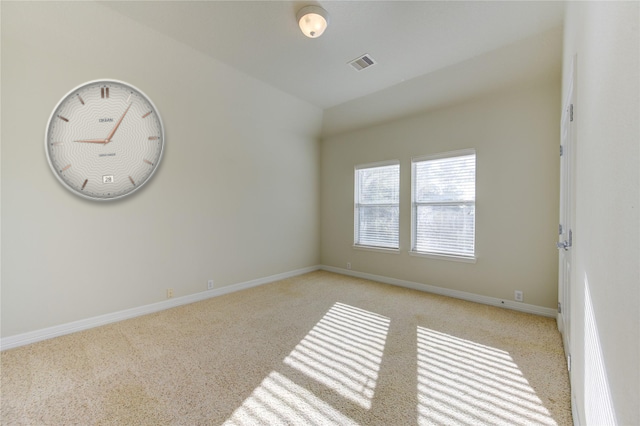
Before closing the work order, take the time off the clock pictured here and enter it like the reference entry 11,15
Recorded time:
9,06
